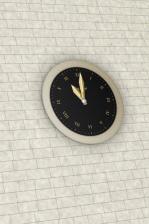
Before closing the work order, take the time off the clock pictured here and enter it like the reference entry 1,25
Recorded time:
11,01
